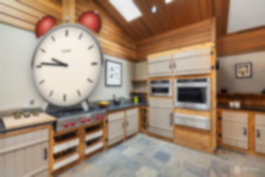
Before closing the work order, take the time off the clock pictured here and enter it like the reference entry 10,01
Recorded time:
9,46
